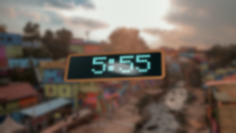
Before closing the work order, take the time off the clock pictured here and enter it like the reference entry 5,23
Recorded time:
5,55
